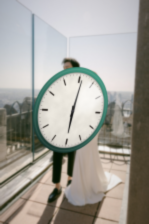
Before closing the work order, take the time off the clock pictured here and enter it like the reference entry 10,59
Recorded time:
6,01
